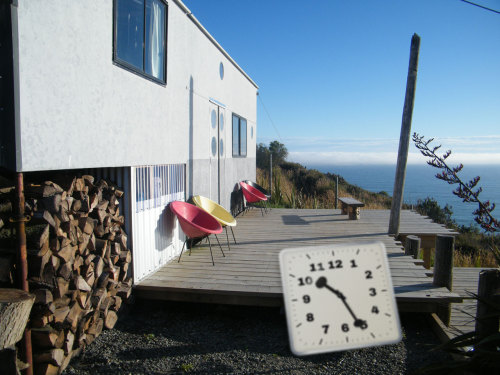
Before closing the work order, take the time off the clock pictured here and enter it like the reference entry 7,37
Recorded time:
10,26
